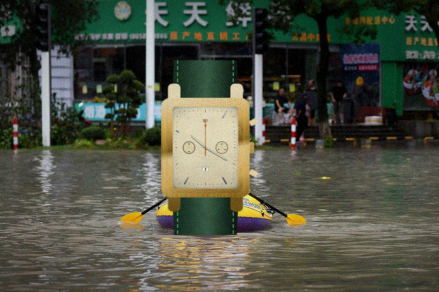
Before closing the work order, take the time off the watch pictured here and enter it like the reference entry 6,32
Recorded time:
10,20
